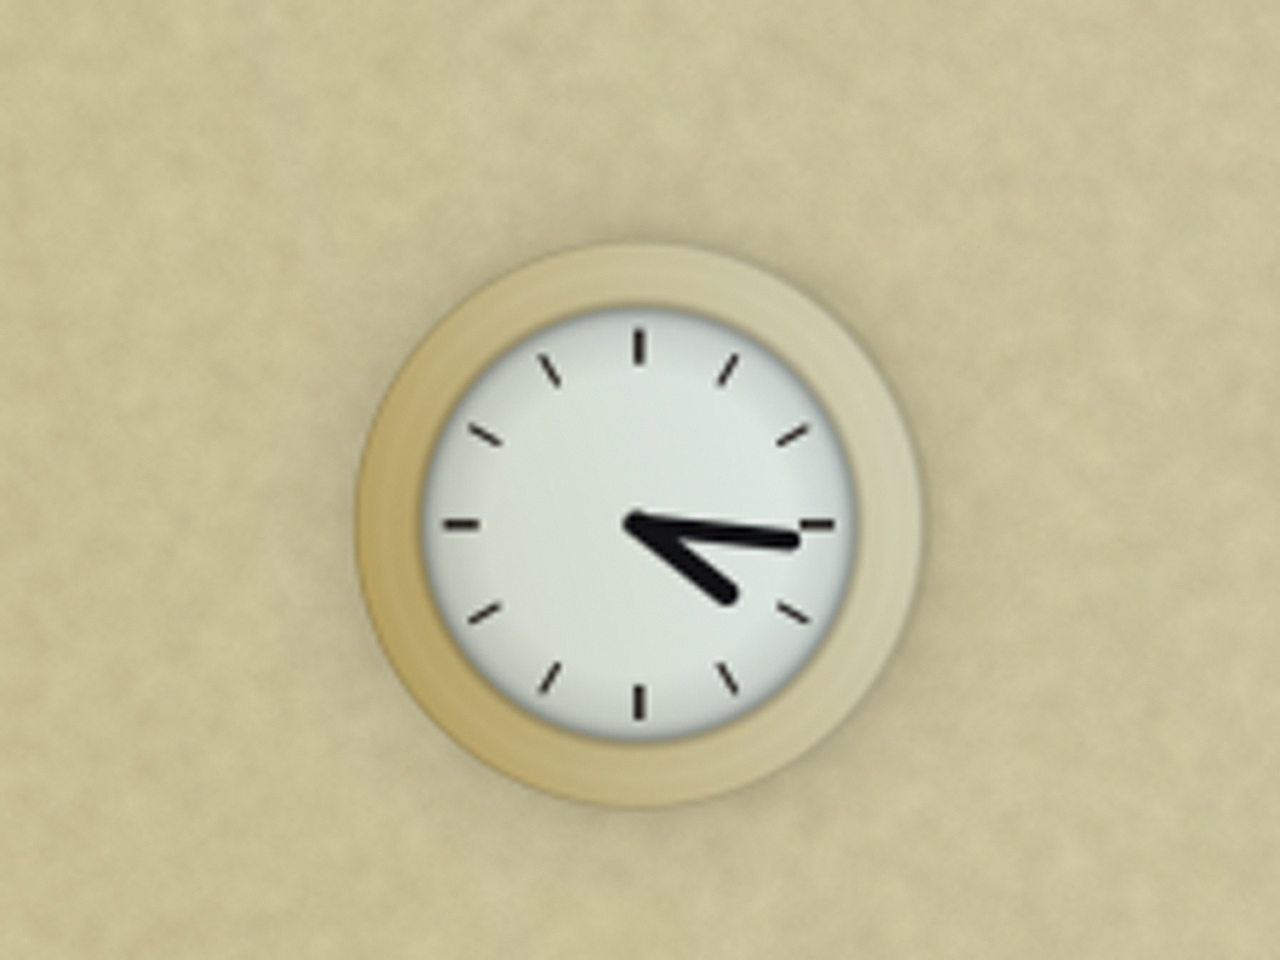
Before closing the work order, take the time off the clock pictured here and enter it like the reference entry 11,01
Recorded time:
4,16
